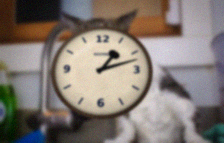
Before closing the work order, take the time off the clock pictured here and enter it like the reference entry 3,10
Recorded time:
1,12
